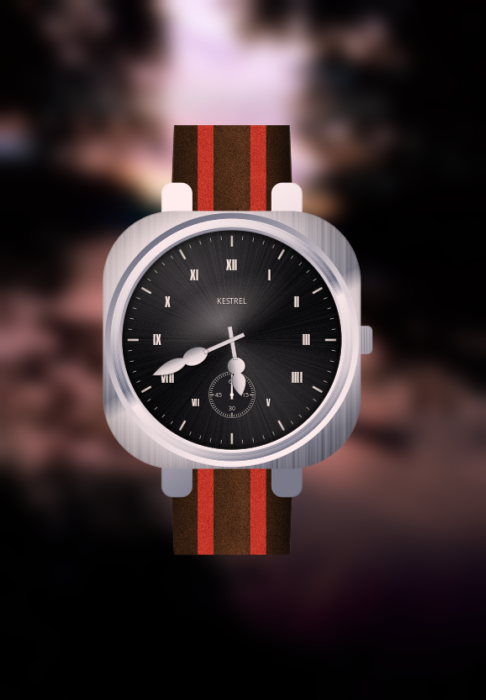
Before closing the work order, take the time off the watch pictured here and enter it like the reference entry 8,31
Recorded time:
5,41
